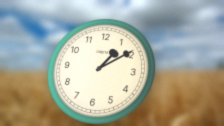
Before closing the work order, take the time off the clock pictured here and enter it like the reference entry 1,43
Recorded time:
1,09
